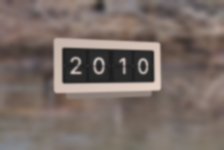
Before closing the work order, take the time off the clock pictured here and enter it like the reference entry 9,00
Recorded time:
20,10
